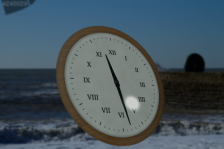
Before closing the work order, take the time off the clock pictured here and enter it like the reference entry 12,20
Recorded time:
11,28
